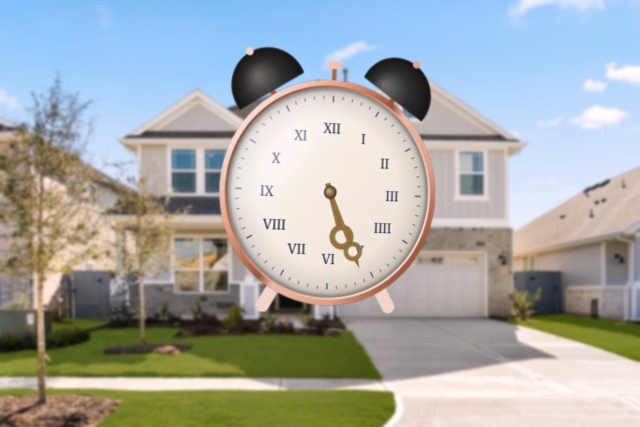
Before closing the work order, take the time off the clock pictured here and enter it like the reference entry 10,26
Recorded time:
5,26
